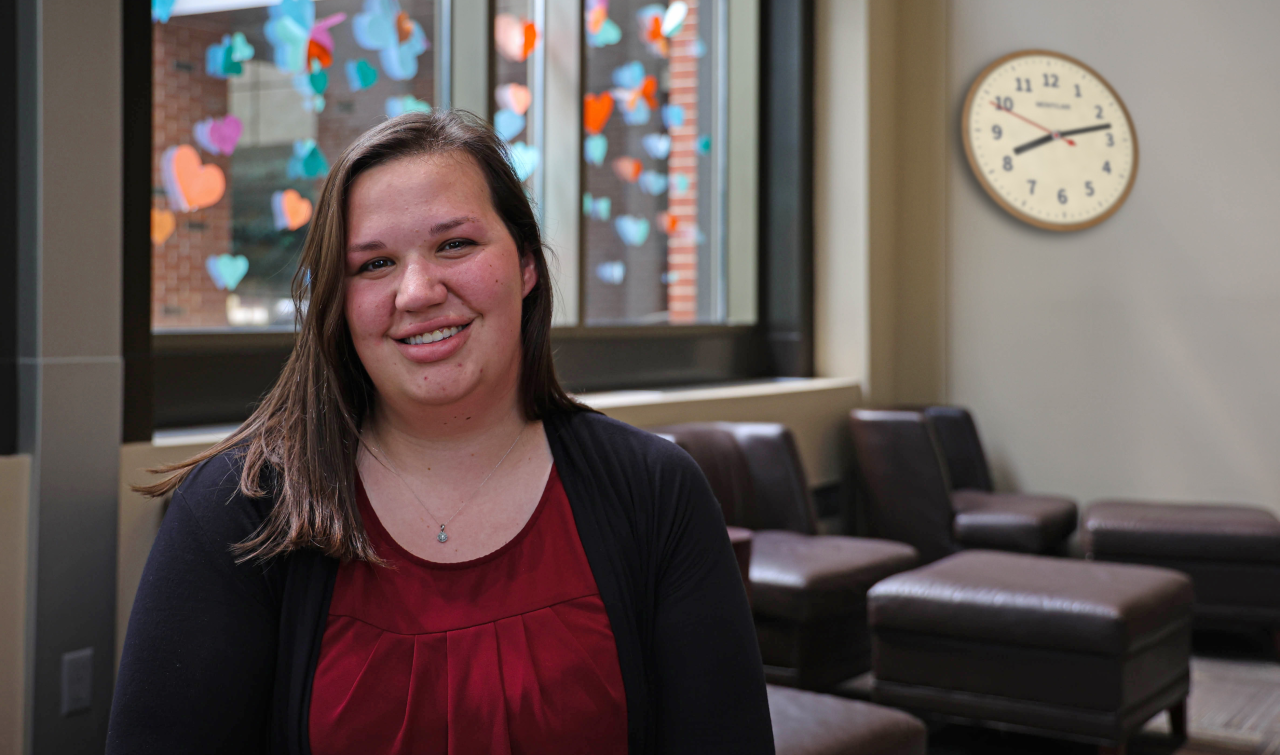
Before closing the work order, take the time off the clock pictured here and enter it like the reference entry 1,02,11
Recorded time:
8,12,49
